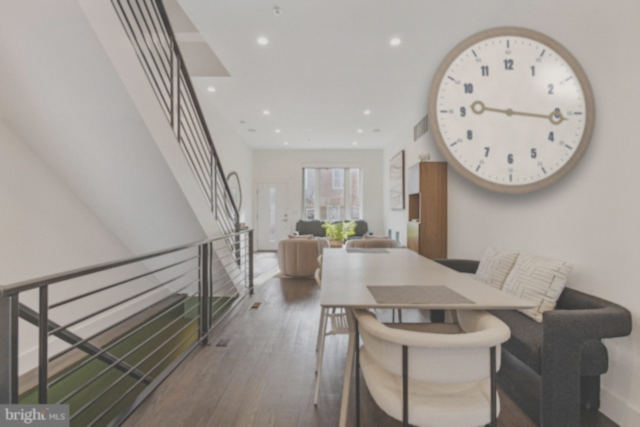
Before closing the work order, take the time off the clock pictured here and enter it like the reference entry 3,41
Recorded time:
9,16
